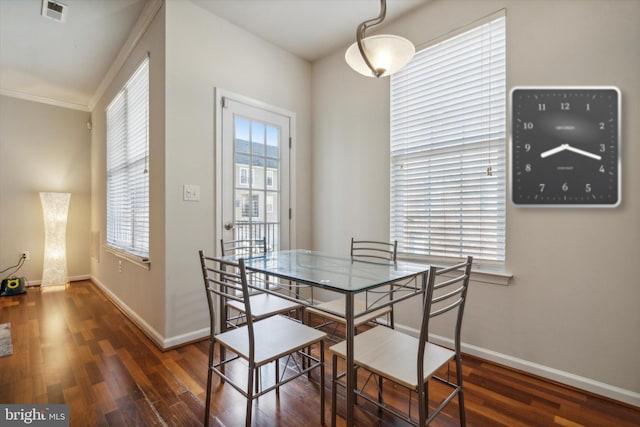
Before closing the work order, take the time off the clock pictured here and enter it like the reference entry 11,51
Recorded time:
8,18
